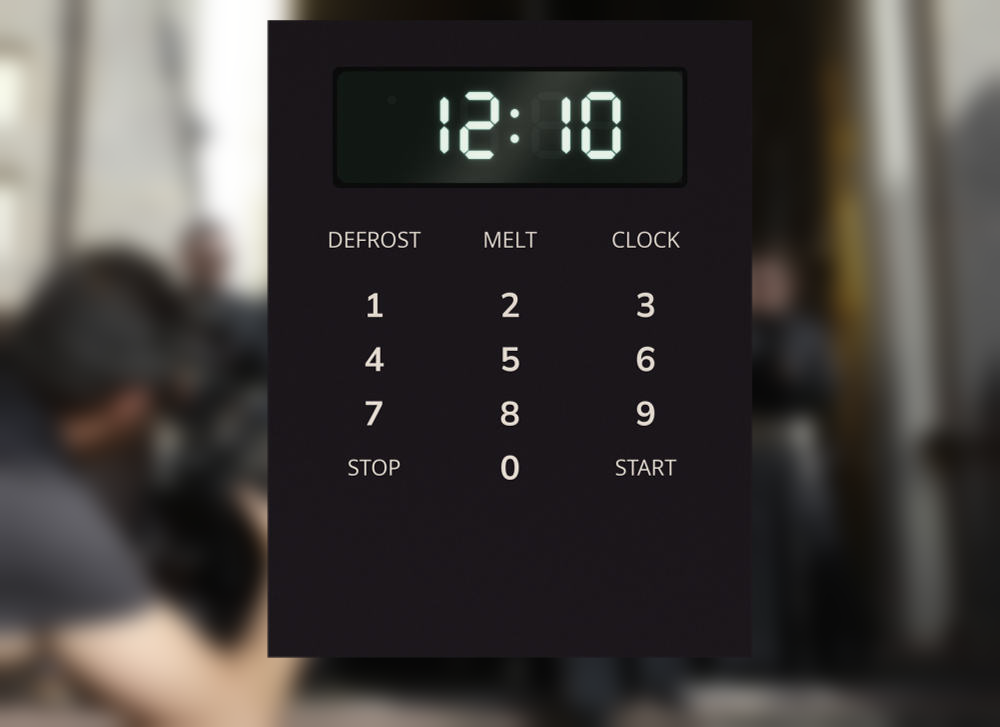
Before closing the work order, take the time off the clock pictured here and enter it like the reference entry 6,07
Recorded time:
12,10
